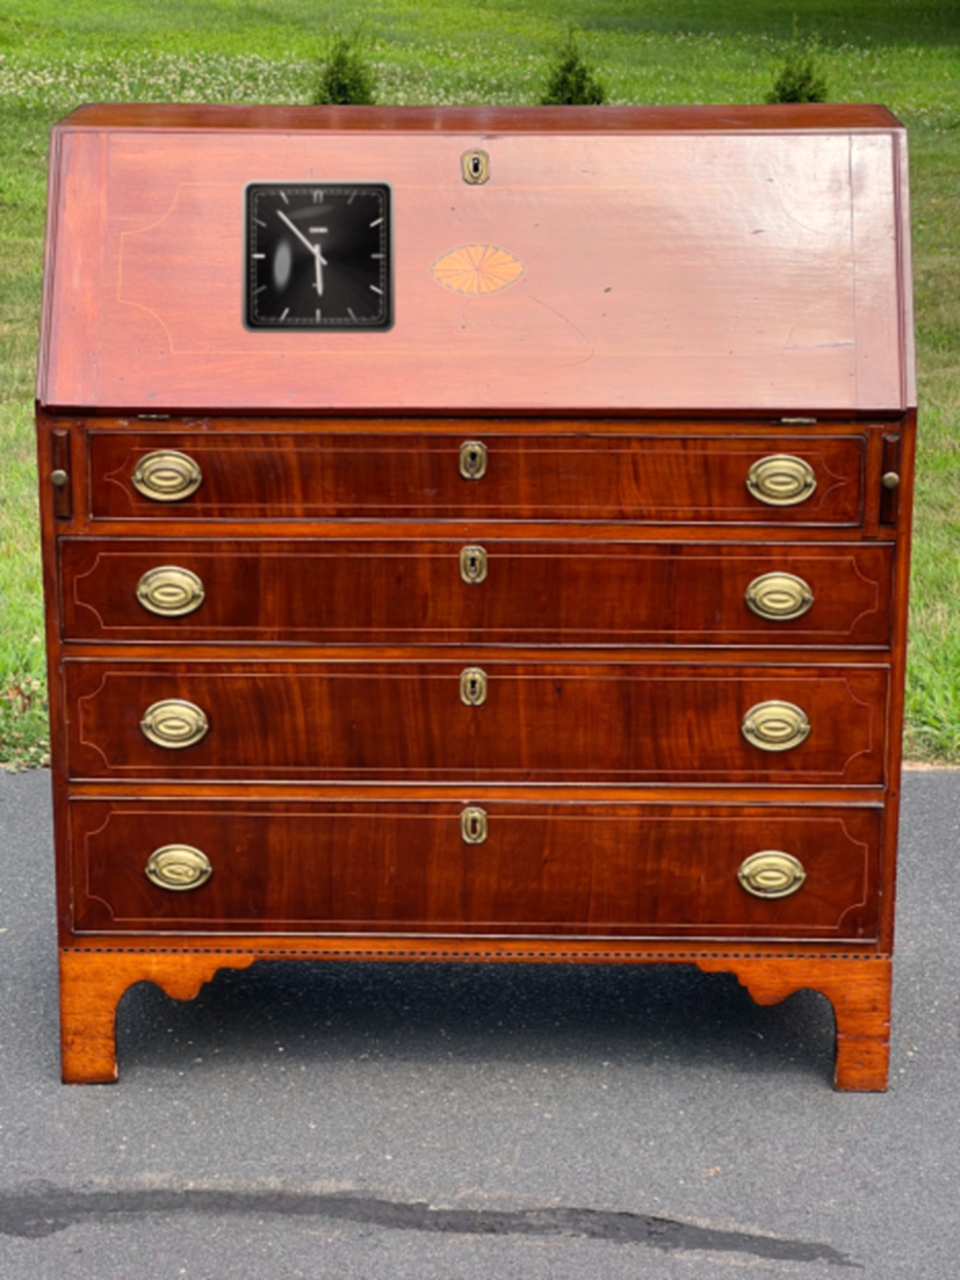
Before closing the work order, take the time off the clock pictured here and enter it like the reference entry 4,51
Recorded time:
5,53
